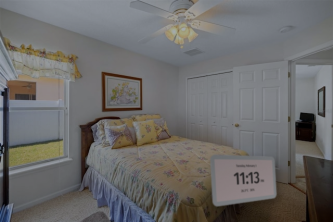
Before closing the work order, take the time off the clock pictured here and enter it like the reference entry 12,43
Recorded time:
11,13
